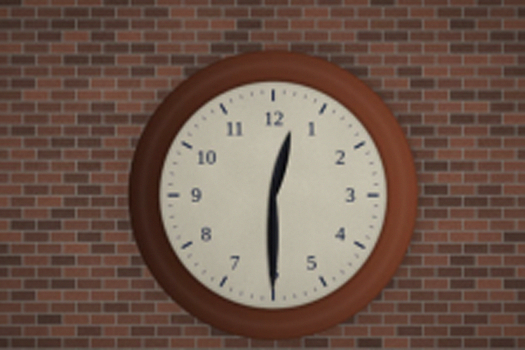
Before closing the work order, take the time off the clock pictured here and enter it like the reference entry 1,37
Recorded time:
12,30
